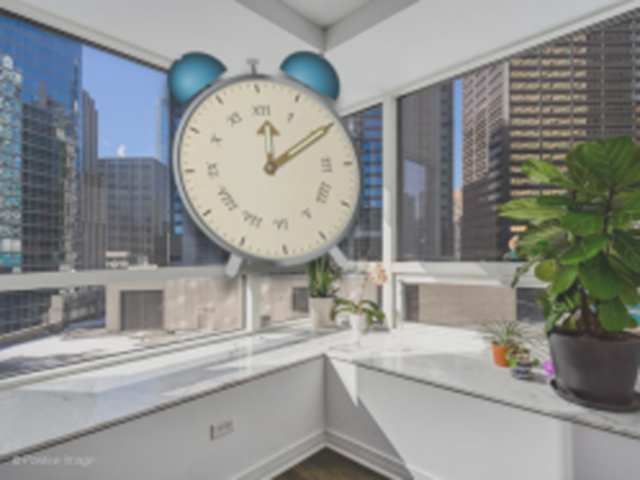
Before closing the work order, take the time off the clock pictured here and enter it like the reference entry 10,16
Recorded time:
12,10
